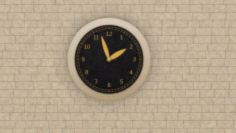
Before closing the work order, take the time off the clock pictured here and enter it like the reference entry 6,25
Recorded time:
1,57
